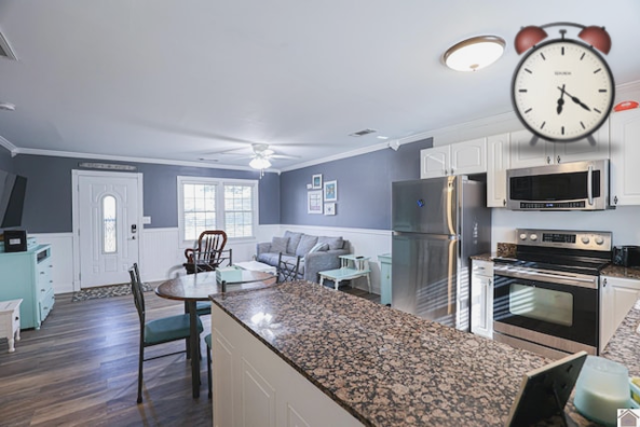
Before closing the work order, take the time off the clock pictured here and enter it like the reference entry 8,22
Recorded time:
6,21
